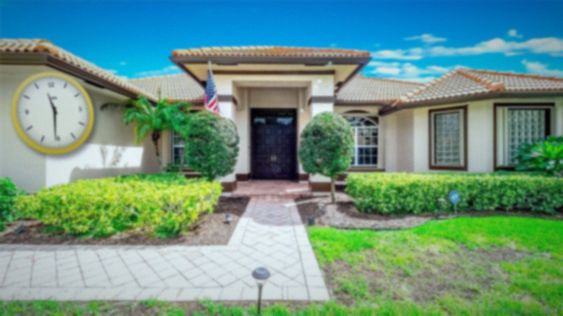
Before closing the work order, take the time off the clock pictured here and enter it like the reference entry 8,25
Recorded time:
11,31
